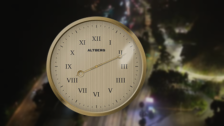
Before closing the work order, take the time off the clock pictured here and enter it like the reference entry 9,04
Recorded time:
8,11
